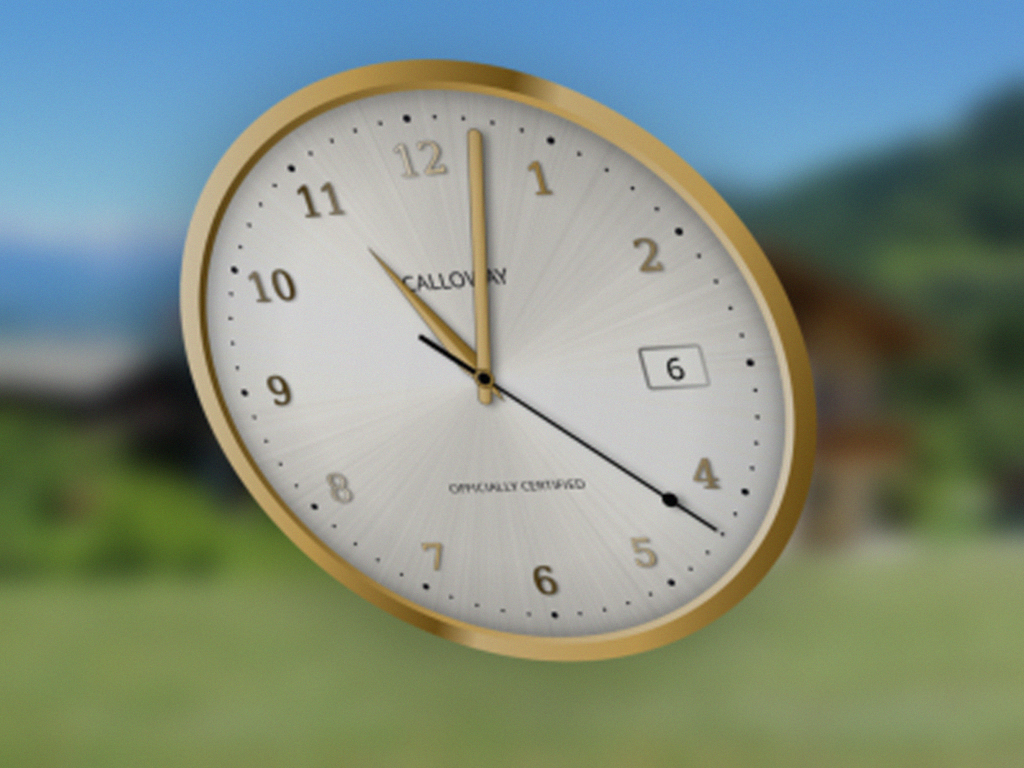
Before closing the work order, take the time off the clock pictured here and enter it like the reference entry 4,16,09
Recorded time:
11,02,22
